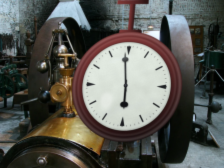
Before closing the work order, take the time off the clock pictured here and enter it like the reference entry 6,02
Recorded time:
5,59
